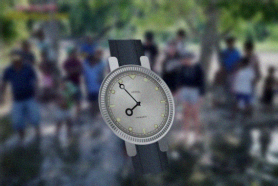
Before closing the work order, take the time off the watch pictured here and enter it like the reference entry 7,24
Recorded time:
7,54
